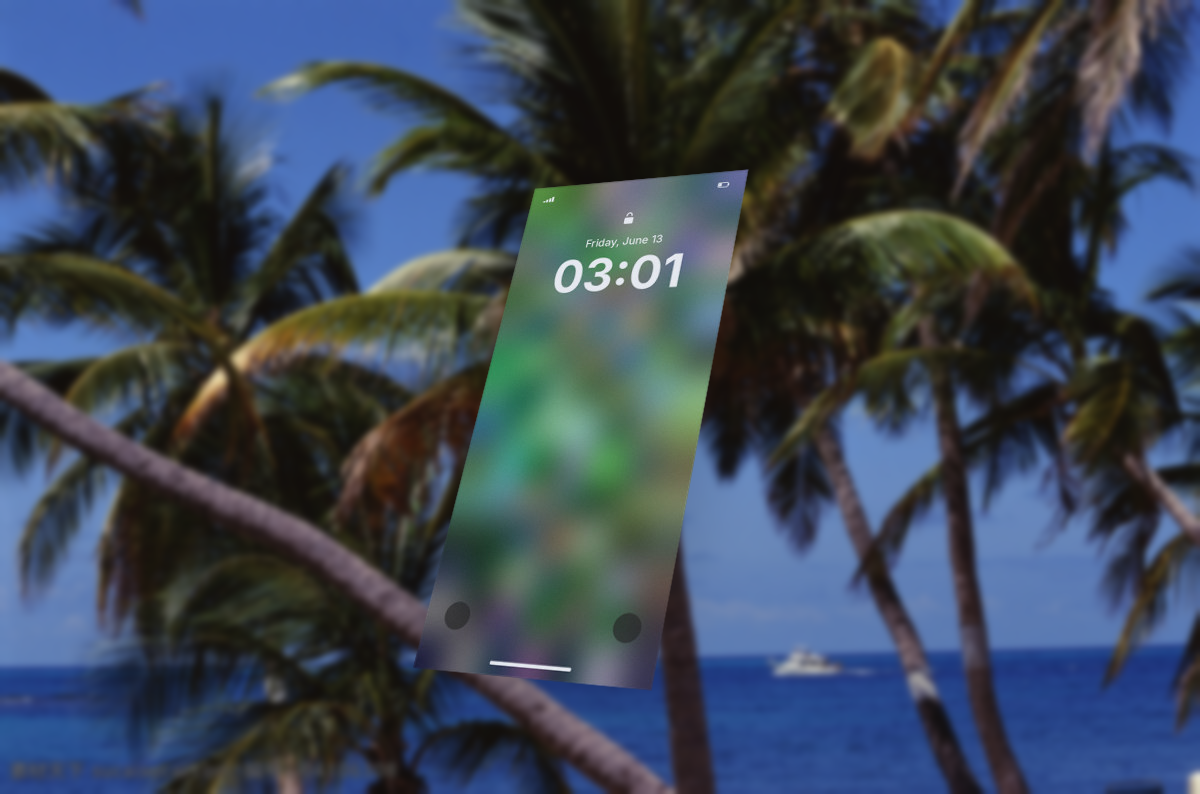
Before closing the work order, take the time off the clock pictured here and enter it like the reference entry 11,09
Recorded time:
3,01
